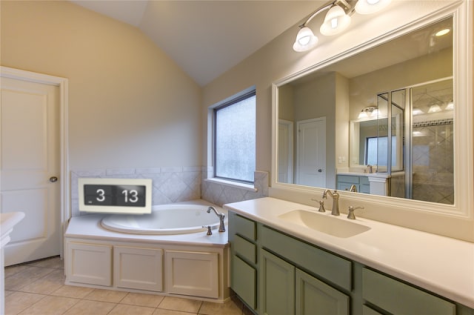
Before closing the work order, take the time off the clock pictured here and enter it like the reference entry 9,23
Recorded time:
3,13
